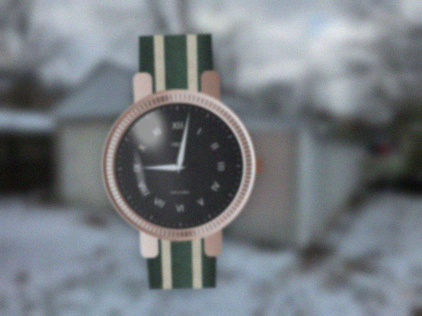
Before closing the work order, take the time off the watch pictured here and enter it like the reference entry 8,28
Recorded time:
9,02
